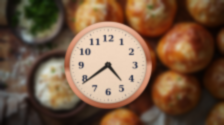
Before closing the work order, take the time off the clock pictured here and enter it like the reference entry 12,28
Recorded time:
4,39
